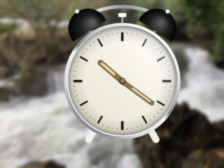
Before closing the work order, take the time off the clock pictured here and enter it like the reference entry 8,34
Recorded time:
10,21
